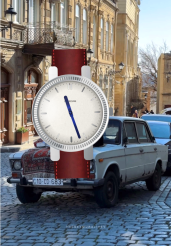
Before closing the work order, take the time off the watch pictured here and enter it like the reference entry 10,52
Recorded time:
11,27
